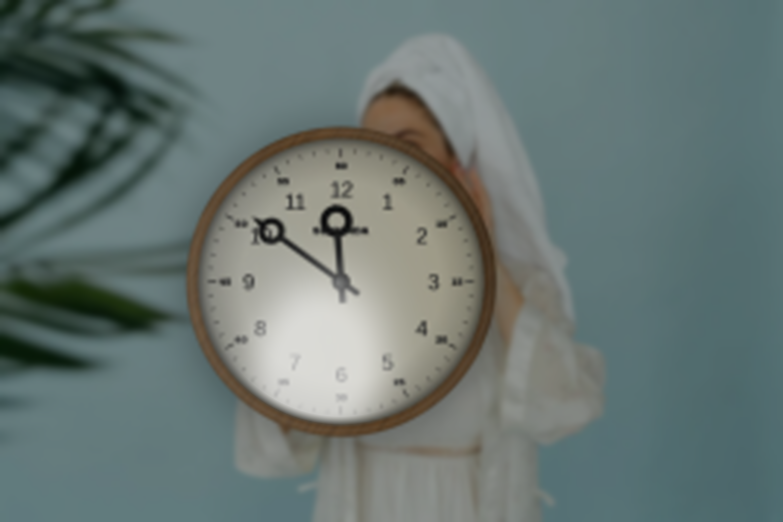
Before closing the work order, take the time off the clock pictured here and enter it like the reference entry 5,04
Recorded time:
11,51
